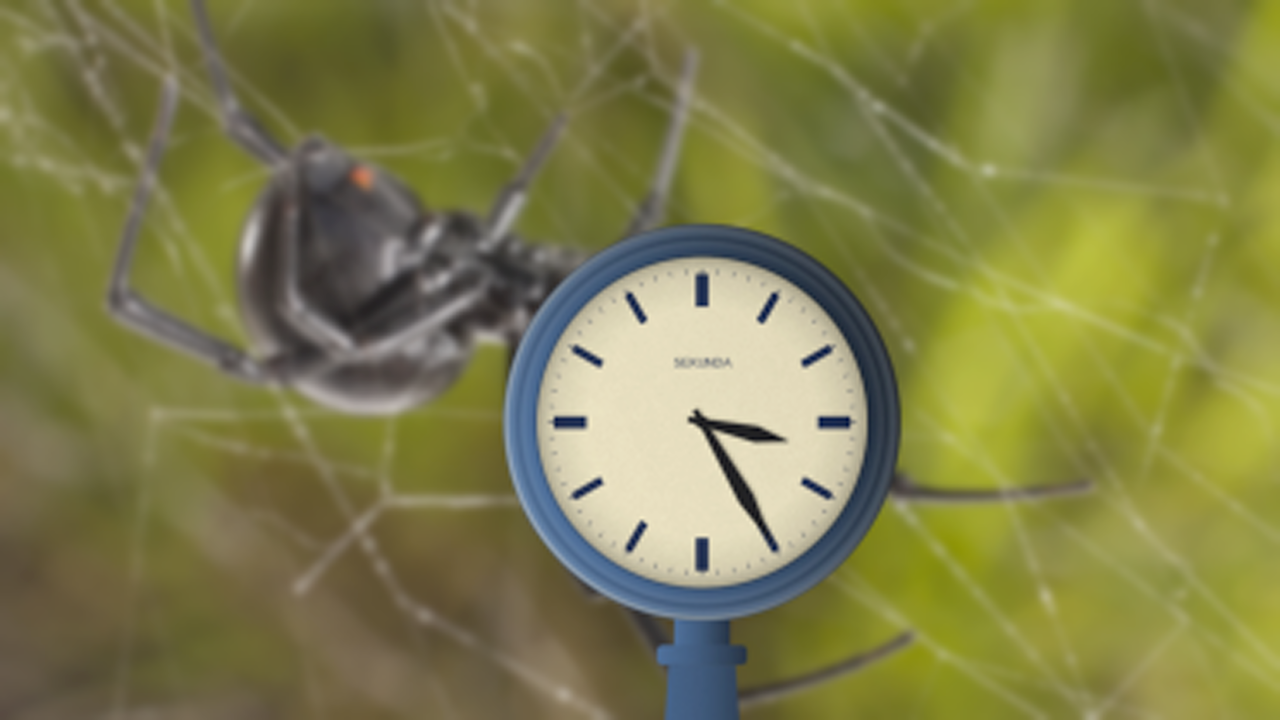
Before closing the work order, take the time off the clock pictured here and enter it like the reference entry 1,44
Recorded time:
3,25
